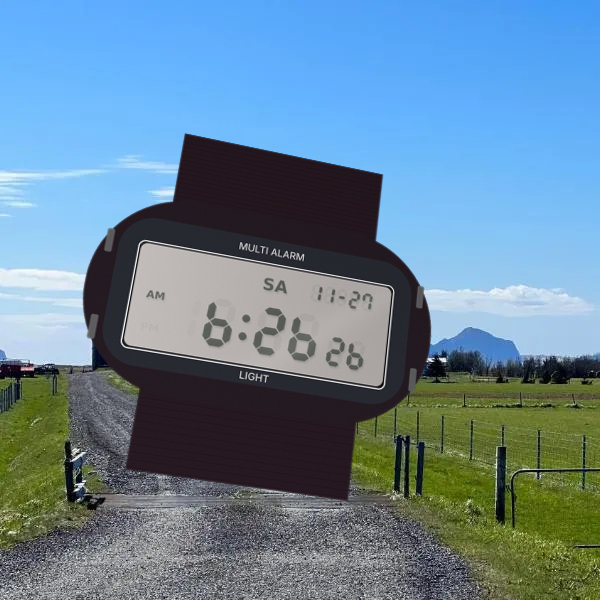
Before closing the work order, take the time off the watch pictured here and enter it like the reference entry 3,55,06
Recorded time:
6,26,26
